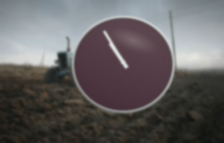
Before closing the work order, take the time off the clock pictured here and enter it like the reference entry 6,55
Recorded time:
10,55
